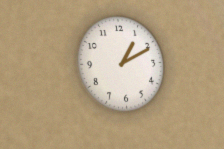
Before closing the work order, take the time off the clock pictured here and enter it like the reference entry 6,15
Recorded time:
1,11
